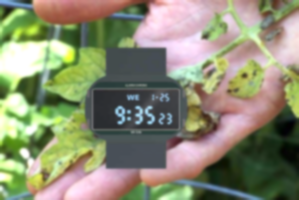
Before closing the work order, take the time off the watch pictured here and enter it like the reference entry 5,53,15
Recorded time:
9,35,23
